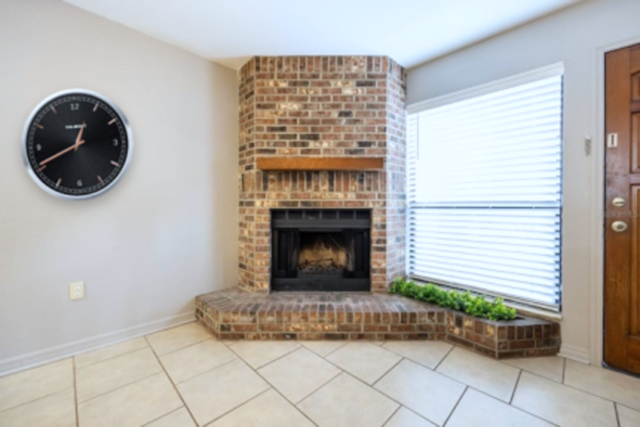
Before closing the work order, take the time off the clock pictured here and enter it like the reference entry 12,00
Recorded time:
12,41
